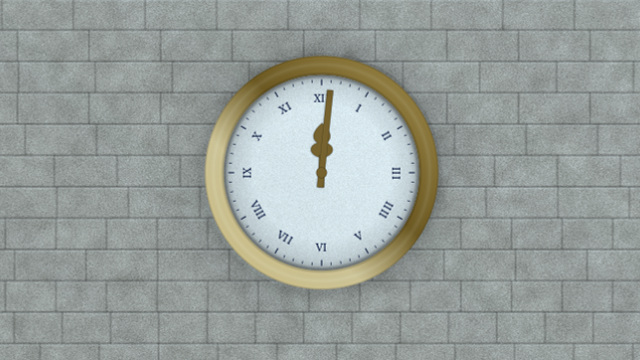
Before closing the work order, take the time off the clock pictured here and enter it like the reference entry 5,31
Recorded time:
12,01
